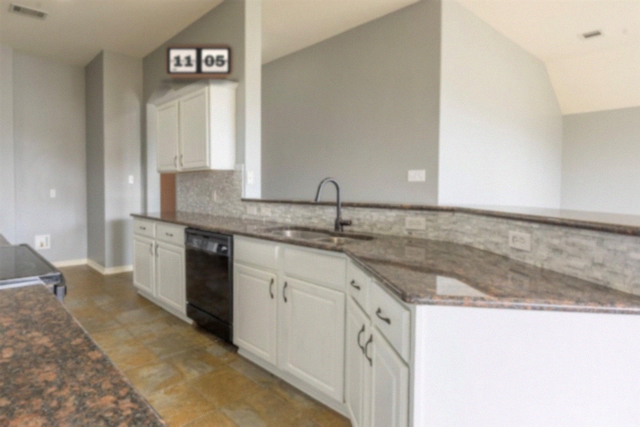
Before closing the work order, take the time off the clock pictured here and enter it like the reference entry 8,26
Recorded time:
11,05
